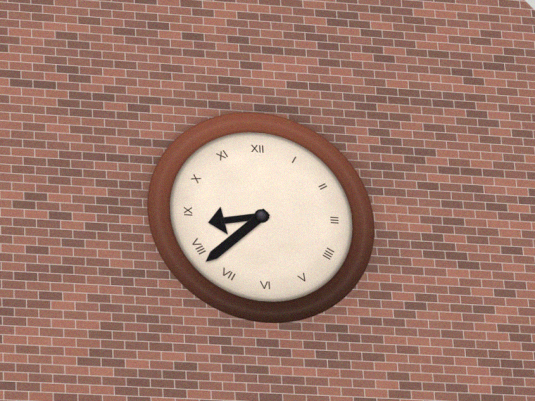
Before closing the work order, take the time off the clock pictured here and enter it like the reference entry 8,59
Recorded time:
8,38
